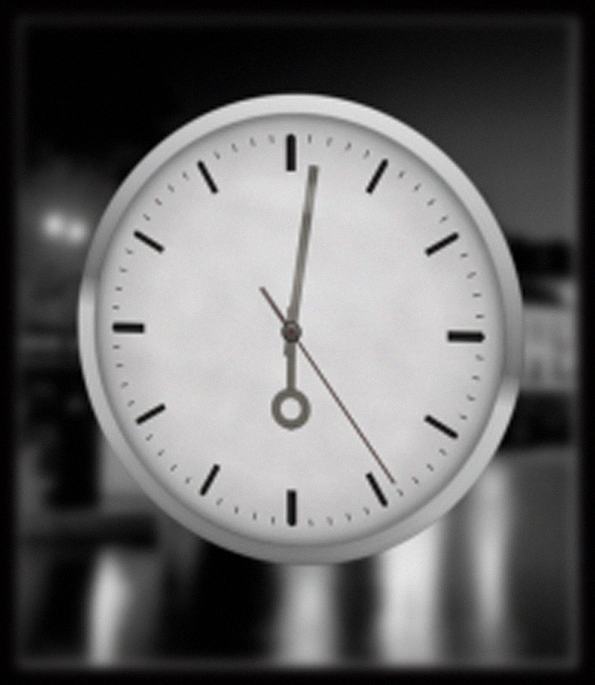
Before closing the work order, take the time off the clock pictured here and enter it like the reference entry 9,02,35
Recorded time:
6,01,24
